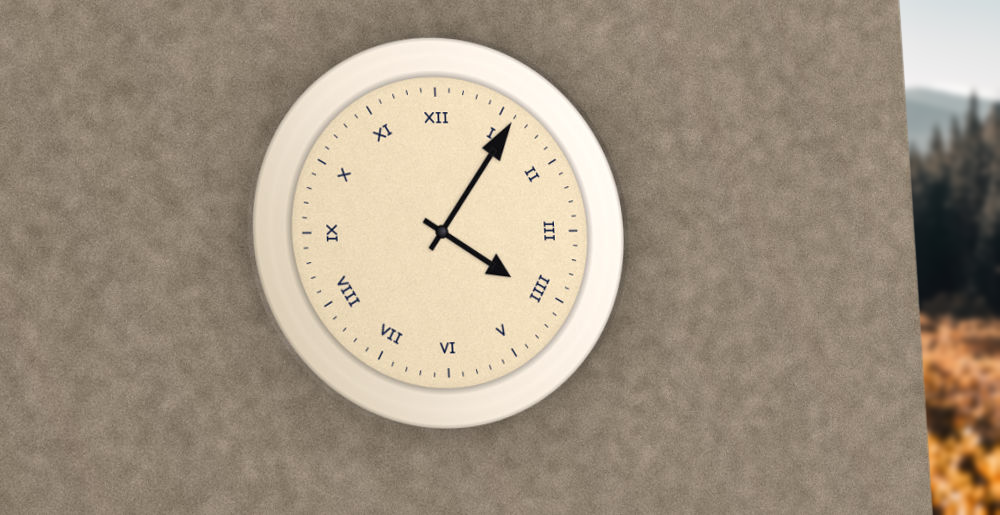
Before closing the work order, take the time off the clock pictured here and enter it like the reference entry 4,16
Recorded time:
4,06
